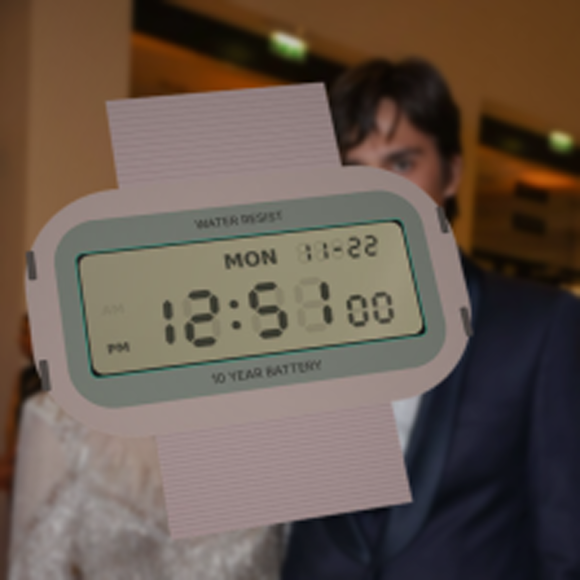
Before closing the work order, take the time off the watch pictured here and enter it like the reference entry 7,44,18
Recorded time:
12,51,00
